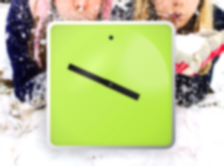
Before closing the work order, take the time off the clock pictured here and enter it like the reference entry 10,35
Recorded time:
3,49
